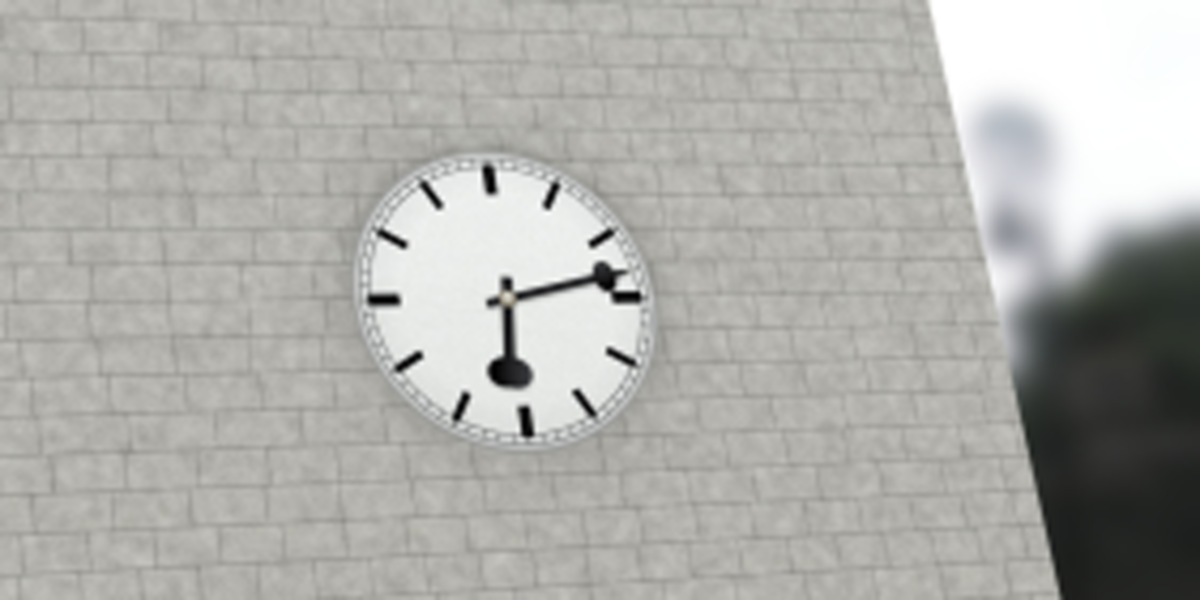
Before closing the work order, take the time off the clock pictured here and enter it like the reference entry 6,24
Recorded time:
6,13
